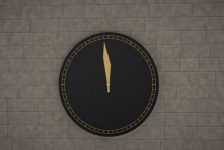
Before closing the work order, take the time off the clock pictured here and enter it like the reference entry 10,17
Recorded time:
11,59
